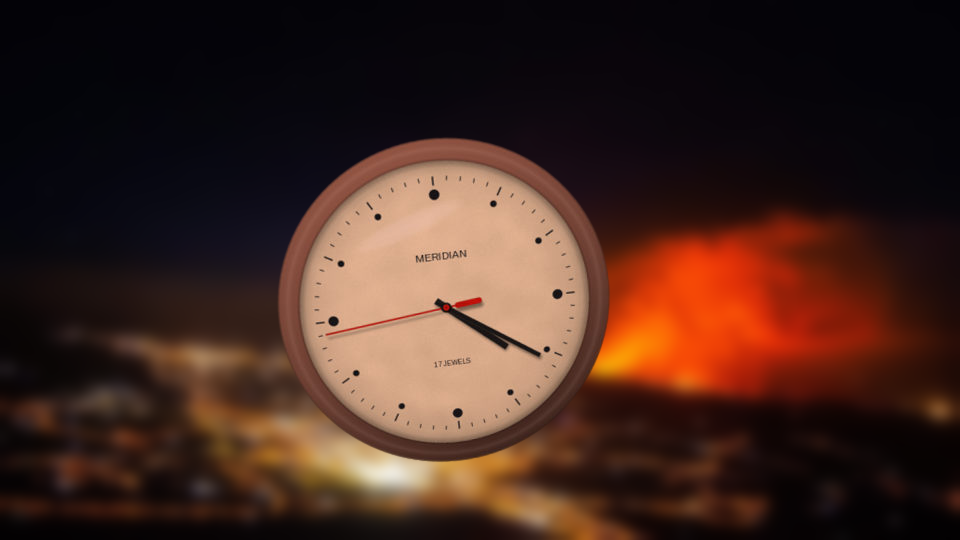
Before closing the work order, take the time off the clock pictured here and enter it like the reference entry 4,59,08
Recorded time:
4,20,44
